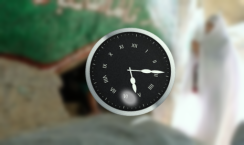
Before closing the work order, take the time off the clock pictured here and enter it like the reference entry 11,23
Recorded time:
5,14
